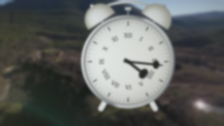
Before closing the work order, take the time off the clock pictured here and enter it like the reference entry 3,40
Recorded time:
4,16
